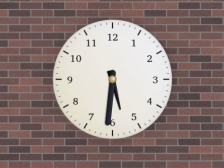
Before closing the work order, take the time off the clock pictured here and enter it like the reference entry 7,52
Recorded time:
5,31
